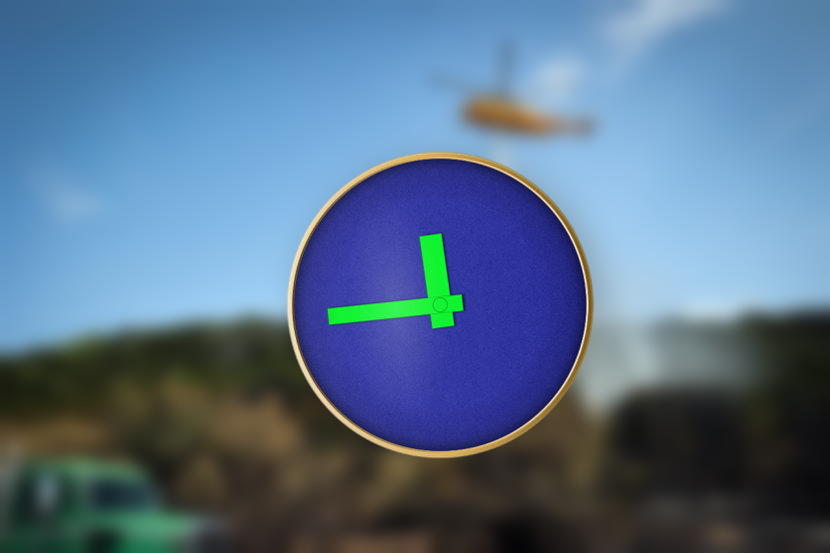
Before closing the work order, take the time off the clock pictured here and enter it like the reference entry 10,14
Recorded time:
11,44
